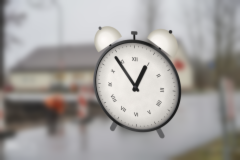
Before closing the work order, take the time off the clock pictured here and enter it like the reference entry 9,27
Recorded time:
12,54
